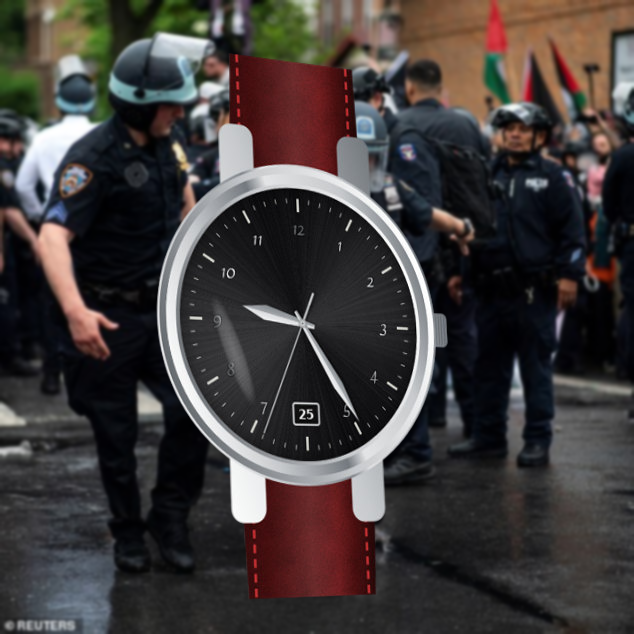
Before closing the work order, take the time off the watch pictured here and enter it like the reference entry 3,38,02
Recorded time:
9,24,34
